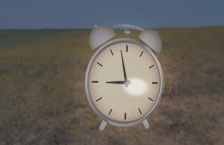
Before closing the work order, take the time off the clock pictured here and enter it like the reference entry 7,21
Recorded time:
8,58
